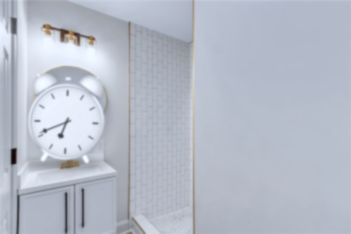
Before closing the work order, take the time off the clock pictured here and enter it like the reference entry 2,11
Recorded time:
6,41
